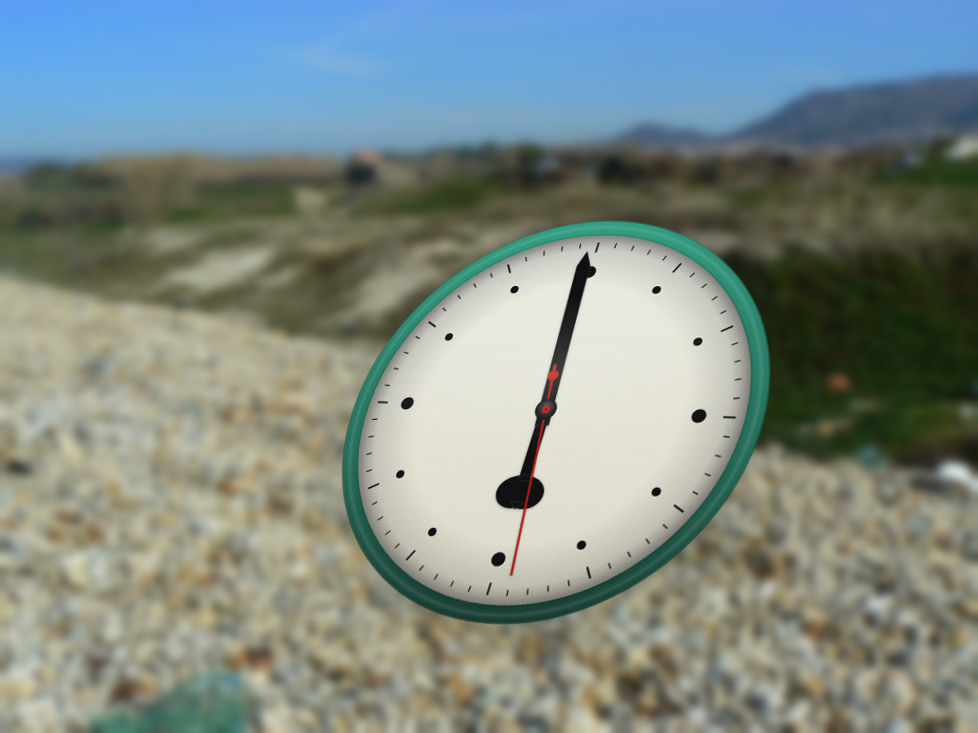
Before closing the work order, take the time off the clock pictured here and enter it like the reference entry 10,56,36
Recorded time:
5,59,29
